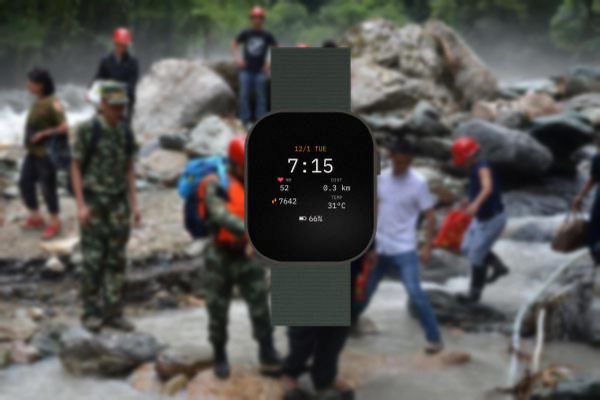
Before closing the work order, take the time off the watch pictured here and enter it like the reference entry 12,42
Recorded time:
7,15
